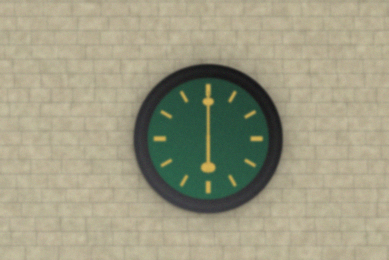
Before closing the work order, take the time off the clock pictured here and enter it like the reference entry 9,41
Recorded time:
6,00
